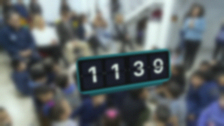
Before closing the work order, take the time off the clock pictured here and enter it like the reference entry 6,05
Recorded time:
11,39
